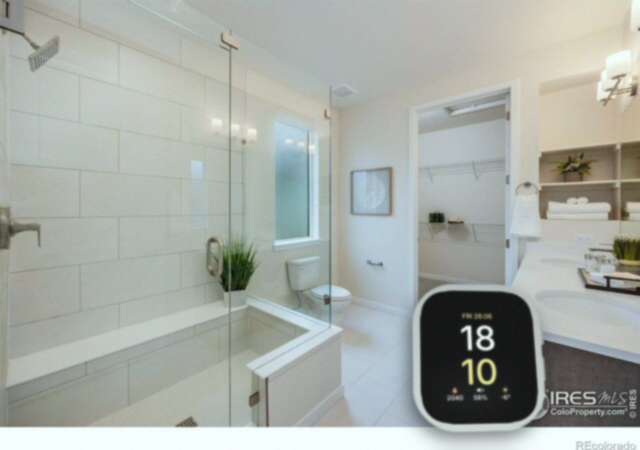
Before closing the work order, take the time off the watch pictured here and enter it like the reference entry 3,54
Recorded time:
18,10
